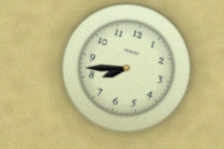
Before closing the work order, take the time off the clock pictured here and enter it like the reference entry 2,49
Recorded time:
7,42
